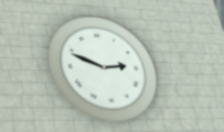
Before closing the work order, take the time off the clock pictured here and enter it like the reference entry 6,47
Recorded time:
2,49
